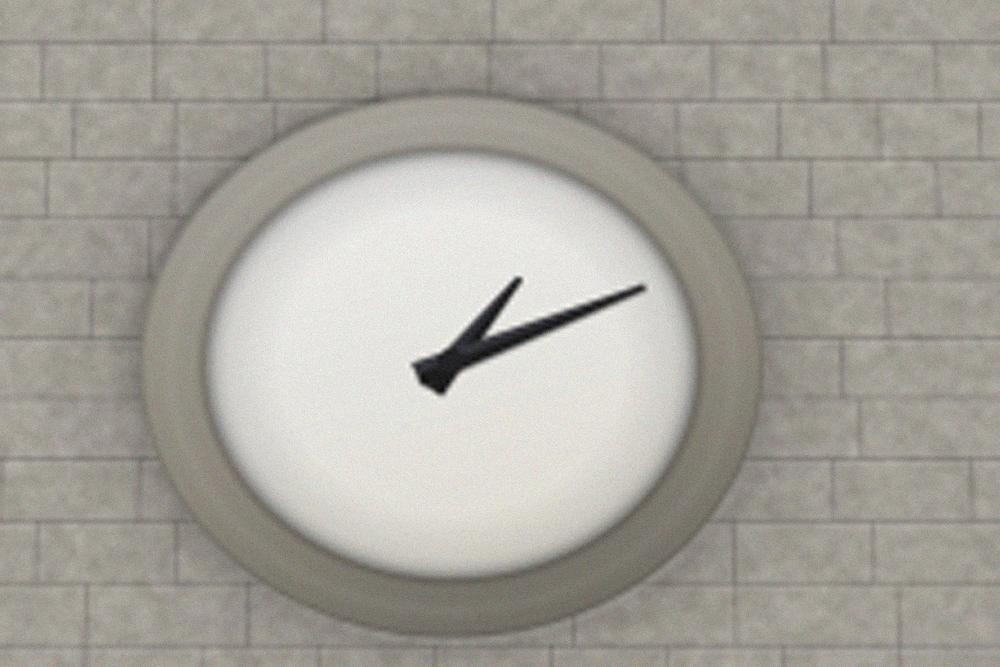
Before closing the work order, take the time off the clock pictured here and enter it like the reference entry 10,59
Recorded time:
1,11
